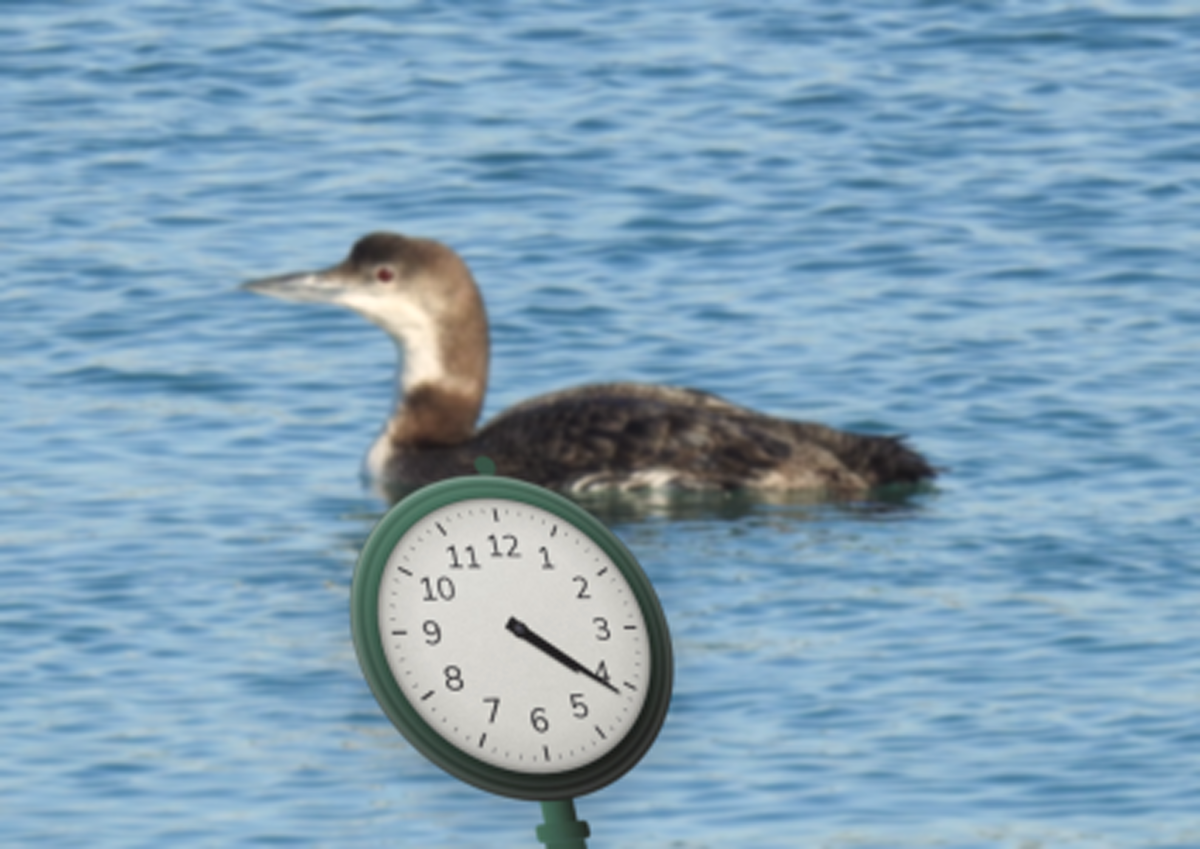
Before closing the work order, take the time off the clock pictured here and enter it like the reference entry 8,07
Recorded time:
4,21
